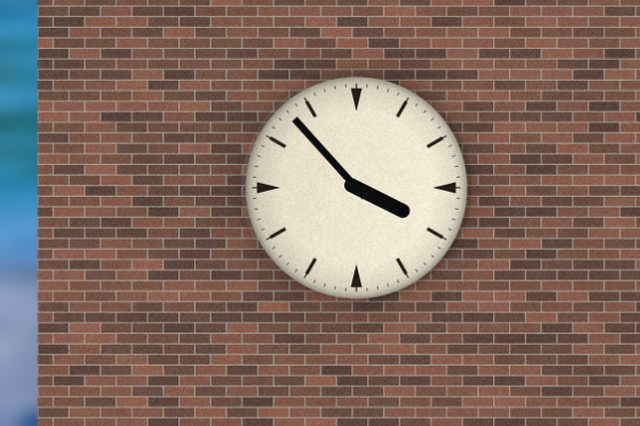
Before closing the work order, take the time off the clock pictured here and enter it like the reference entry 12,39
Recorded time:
3,53
